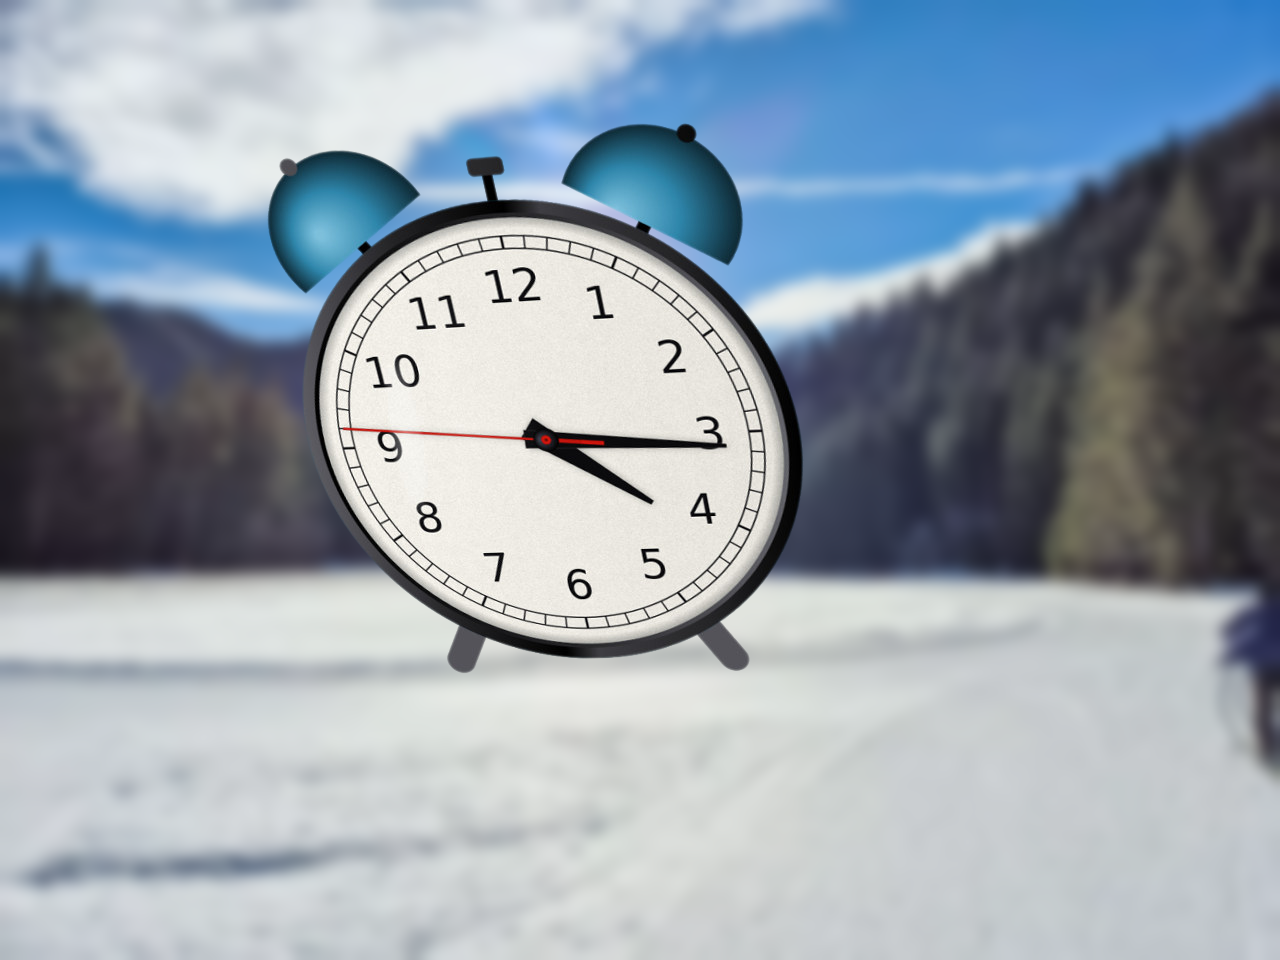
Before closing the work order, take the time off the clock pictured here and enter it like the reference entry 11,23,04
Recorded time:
4,15,46
